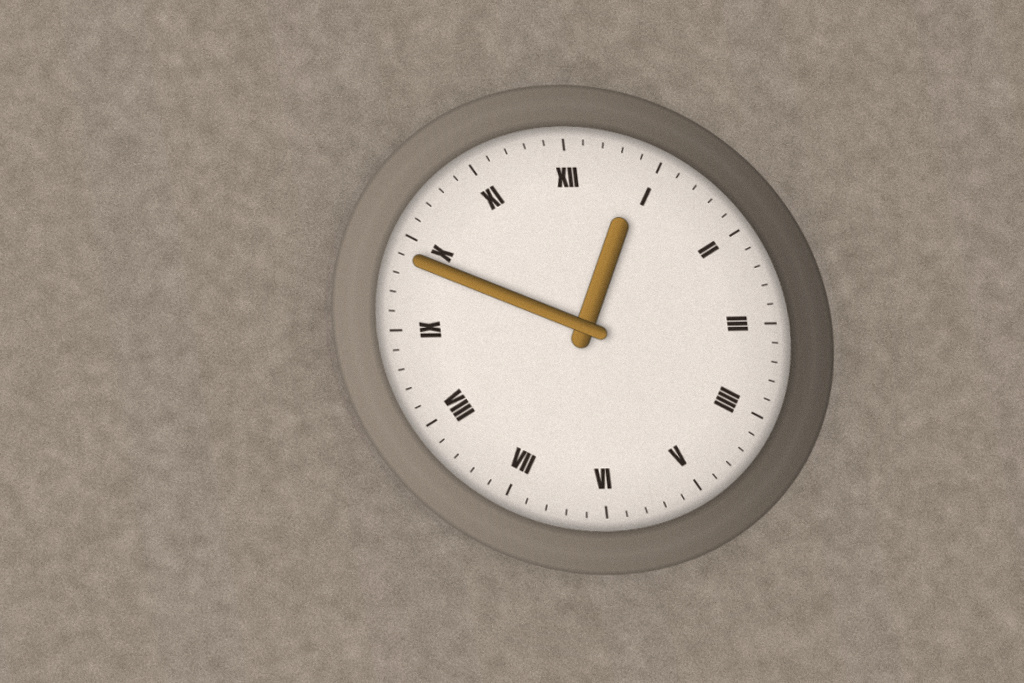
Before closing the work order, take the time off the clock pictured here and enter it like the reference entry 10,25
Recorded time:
12,49
